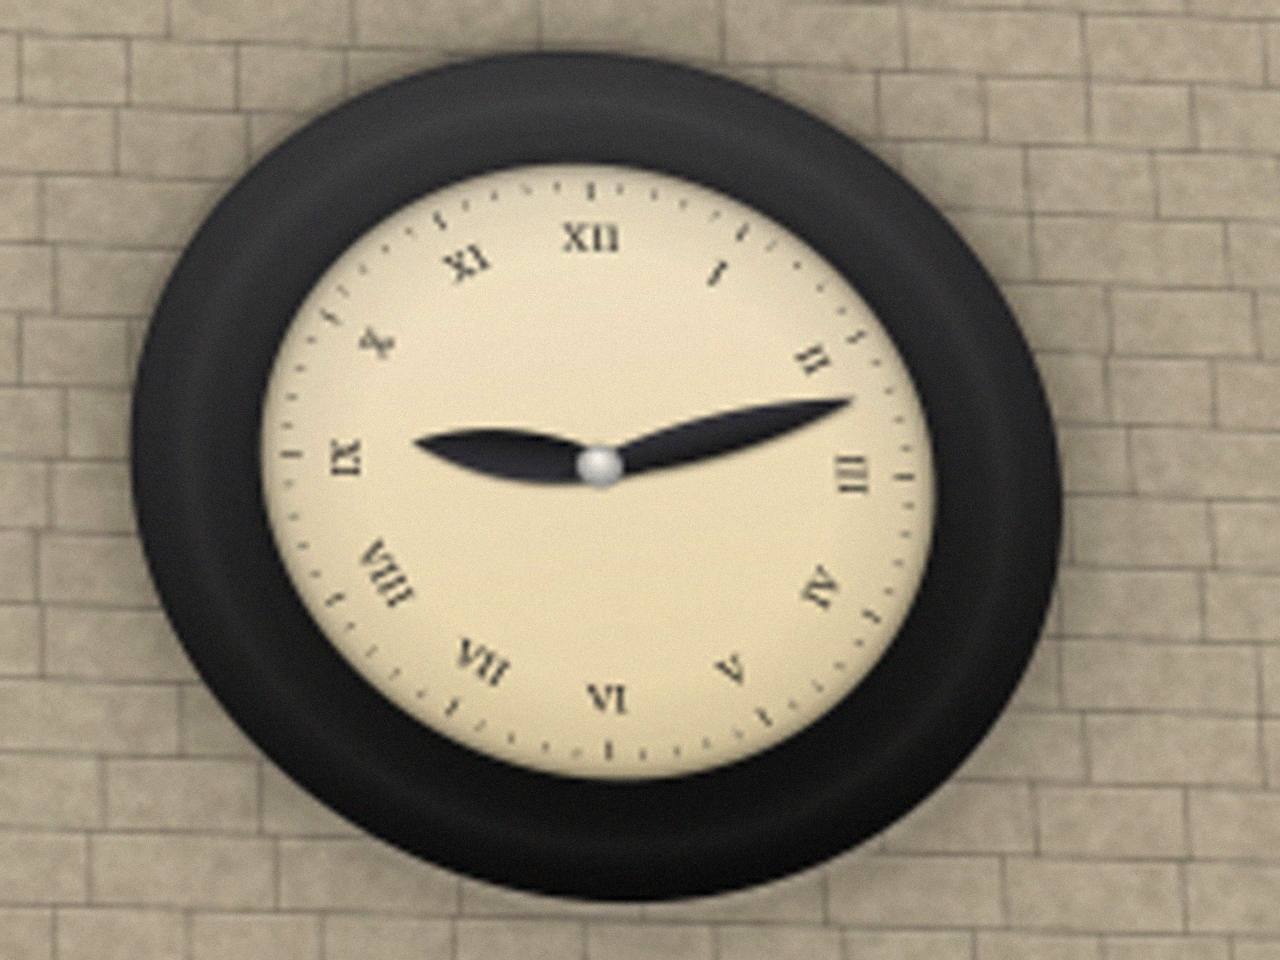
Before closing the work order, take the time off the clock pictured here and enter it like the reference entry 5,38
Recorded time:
9,12
